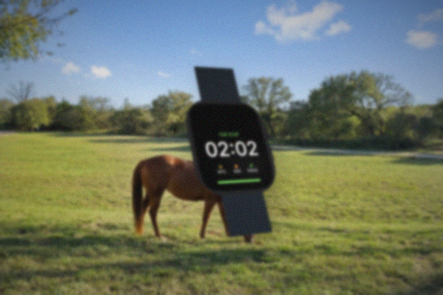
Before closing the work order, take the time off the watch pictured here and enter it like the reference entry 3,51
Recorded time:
2,02
